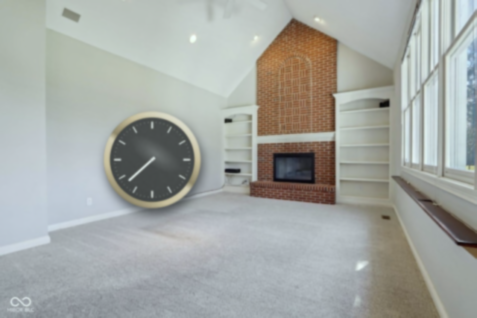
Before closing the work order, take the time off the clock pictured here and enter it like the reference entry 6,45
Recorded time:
7,38
